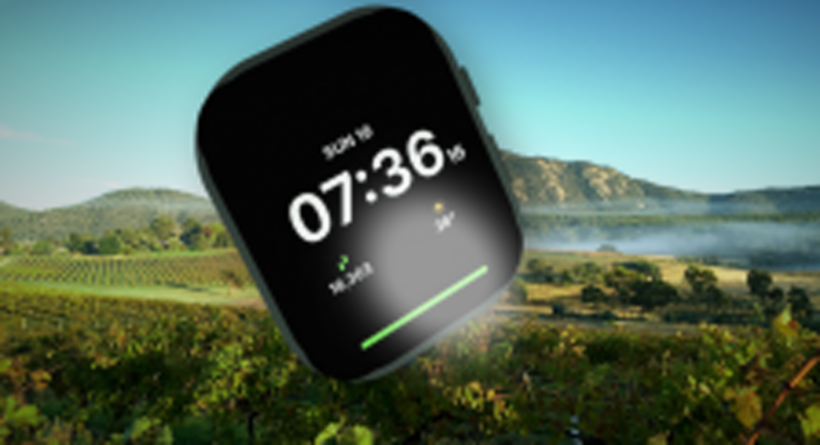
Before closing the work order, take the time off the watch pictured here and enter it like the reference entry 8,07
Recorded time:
7,36
